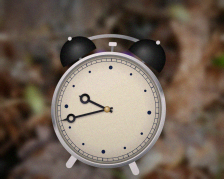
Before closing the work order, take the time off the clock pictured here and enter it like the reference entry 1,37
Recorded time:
9,42
